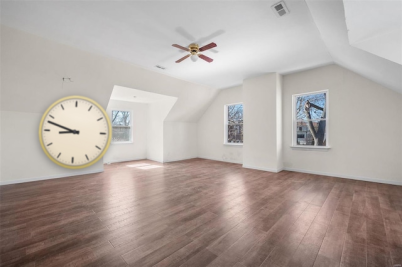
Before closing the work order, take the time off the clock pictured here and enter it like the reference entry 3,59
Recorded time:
8,48
